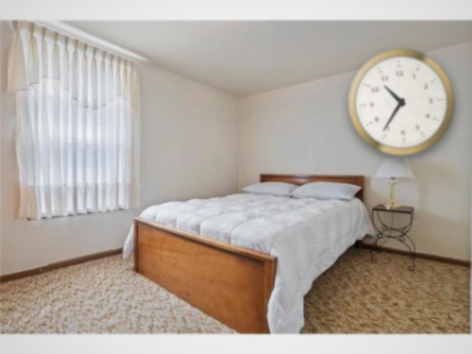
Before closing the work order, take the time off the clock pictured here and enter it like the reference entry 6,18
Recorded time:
10,36
